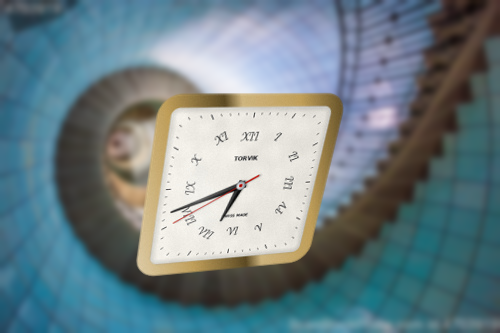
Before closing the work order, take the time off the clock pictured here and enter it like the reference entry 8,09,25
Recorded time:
6,41,40
